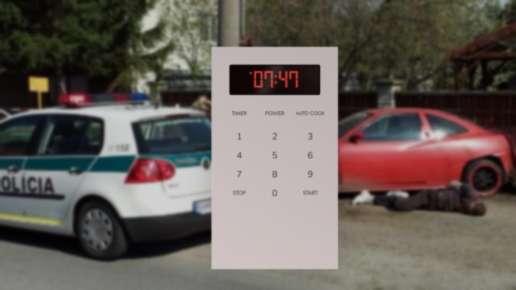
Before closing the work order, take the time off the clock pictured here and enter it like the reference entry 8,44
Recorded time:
7,47
